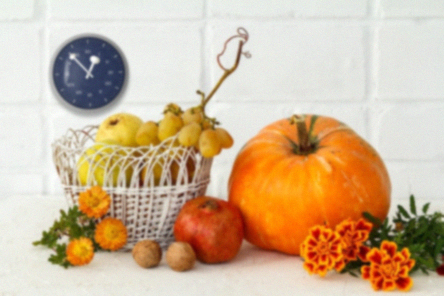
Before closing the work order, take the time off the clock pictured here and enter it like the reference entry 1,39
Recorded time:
12,53
